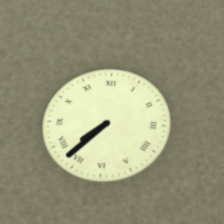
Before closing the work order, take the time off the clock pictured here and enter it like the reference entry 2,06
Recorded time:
7,37
